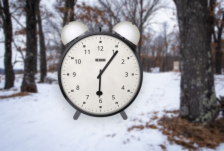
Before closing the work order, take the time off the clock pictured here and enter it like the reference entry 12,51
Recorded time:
6,06
